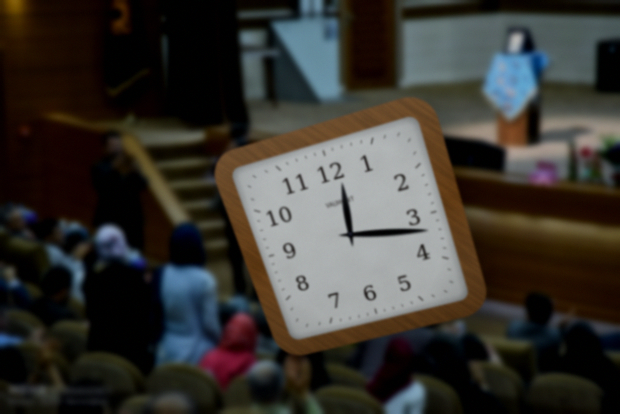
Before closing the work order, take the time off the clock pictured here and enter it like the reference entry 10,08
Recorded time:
12,17
